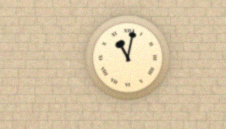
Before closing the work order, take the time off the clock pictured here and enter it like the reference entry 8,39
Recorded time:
11,02
